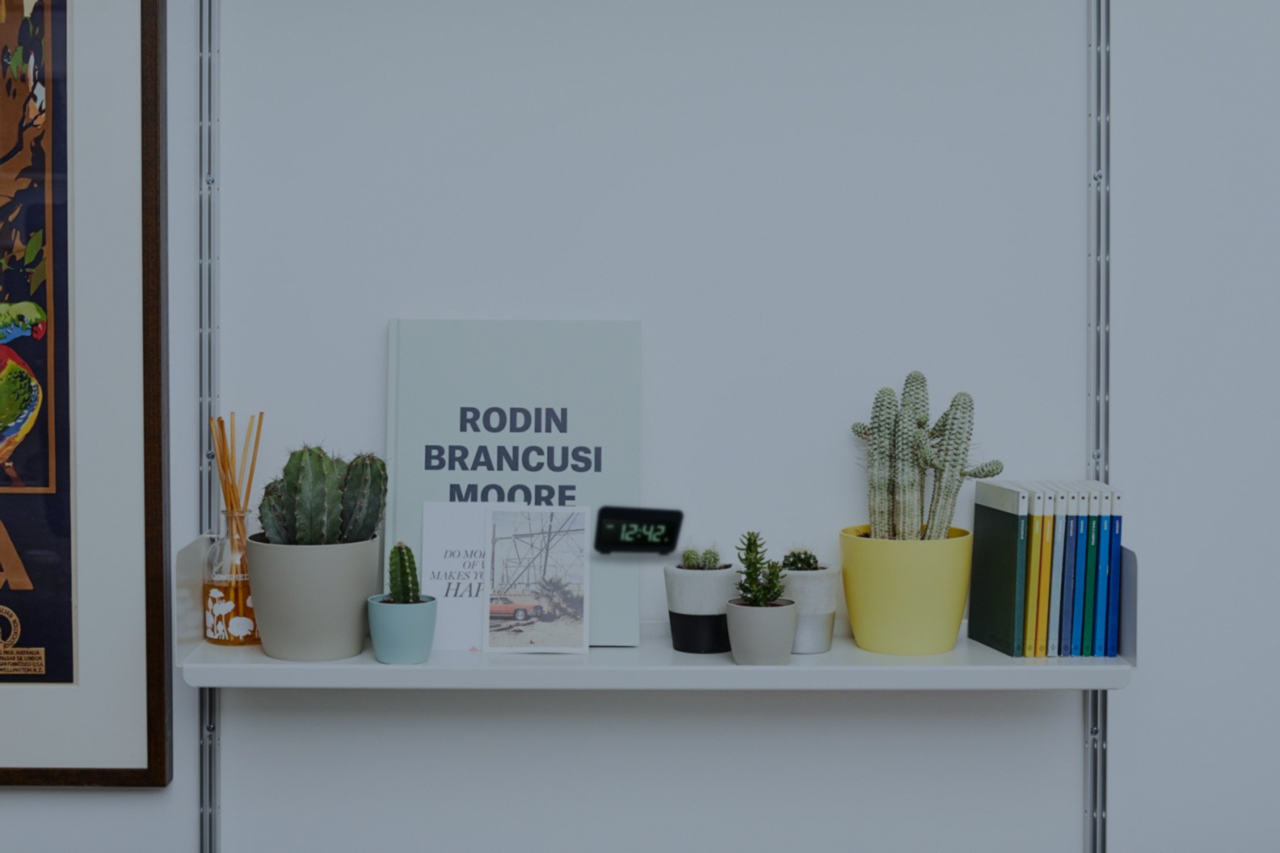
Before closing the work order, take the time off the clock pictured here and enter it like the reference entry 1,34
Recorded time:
12,42
